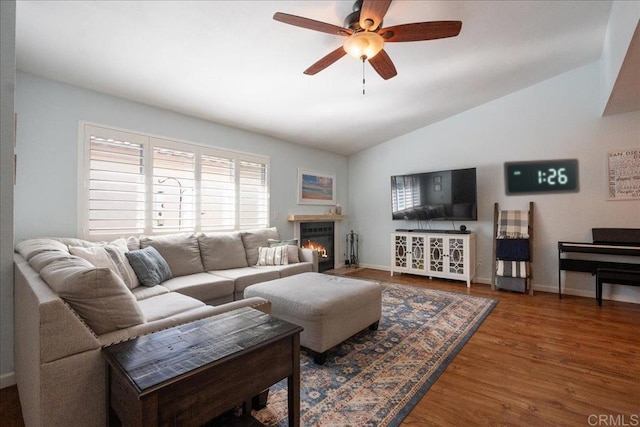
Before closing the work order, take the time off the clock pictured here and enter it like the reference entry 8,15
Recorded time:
1,26
